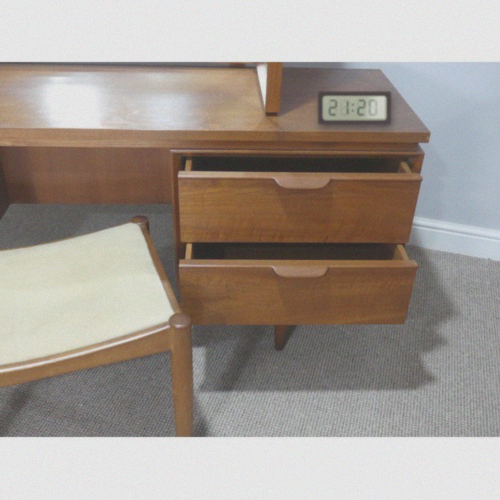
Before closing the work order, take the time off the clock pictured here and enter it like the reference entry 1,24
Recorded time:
21,20
